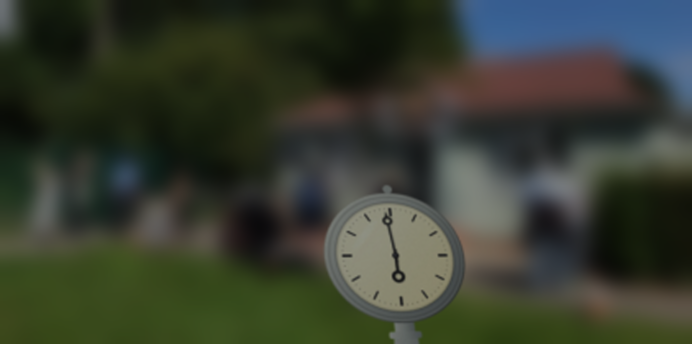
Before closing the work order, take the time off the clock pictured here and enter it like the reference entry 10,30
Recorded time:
5,59
